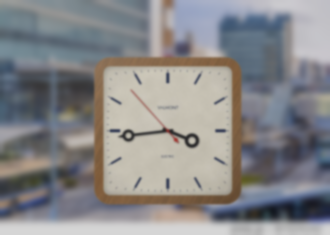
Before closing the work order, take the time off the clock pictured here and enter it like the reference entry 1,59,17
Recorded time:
3,43,53
